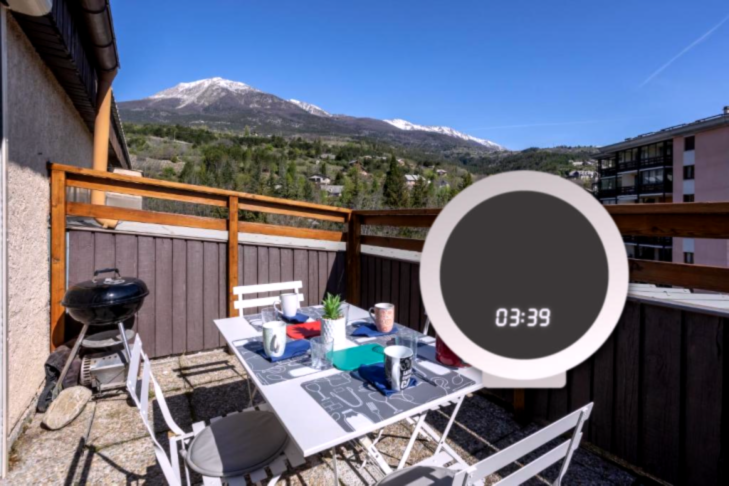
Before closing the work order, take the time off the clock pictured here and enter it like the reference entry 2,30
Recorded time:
3,39
